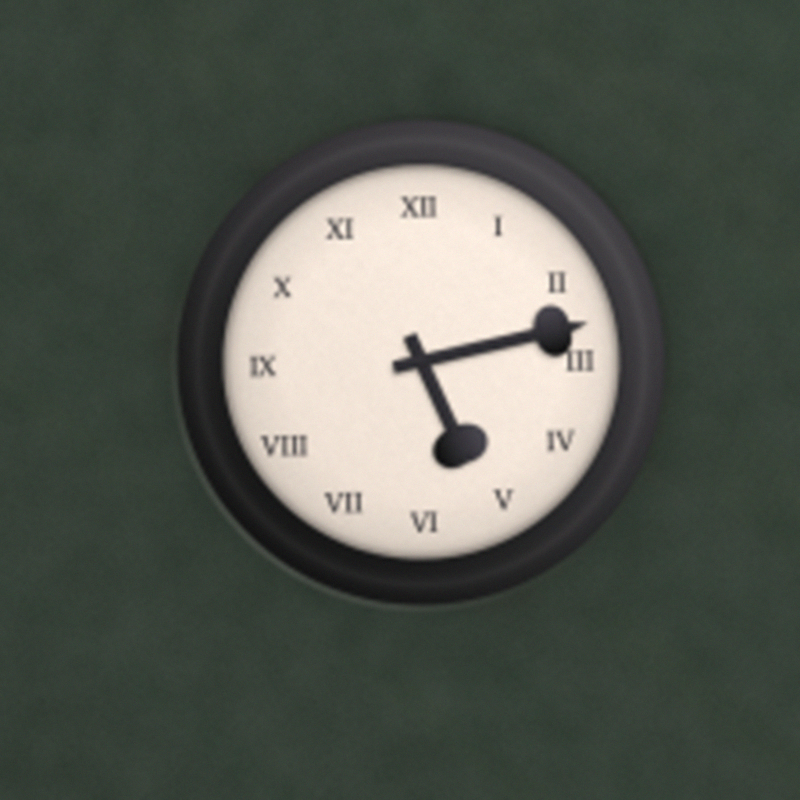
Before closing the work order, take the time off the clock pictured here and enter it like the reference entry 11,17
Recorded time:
5,13
